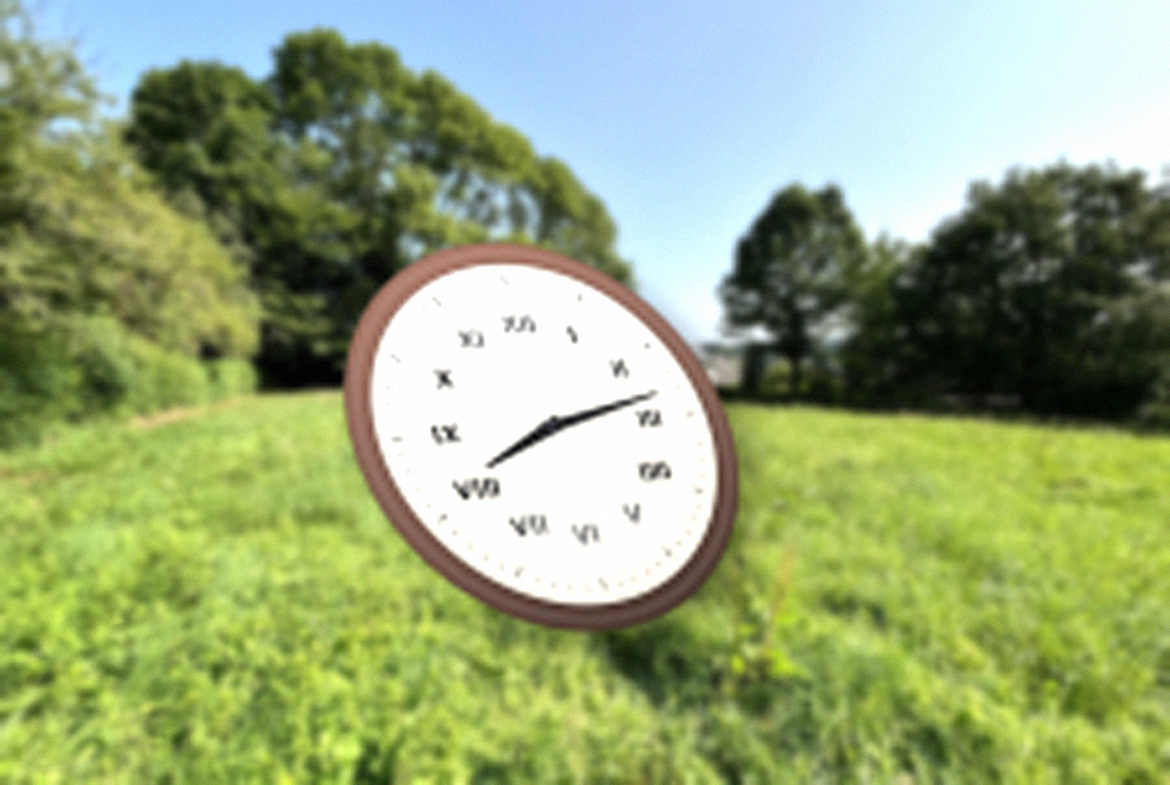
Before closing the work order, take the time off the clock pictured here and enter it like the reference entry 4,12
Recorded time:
8,13
